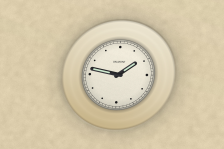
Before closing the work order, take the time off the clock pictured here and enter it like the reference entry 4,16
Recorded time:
1,47
